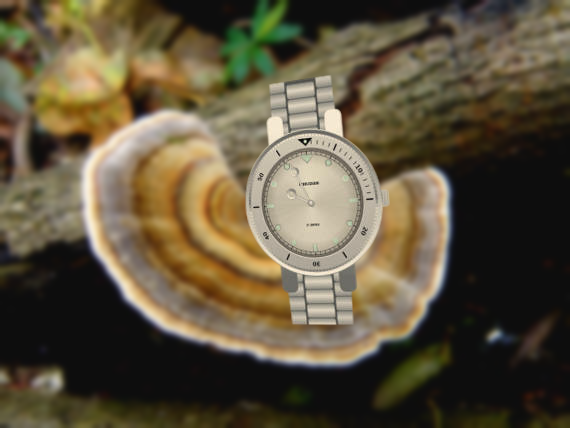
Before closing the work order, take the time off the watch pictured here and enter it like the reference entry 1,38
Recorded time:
9,56
